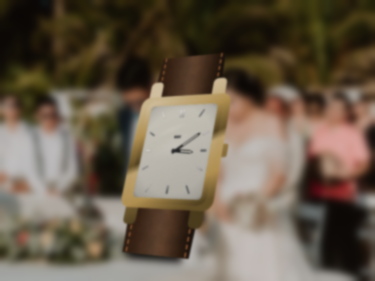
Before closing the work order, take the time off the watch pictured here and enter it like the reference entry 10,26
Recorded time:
3,09
